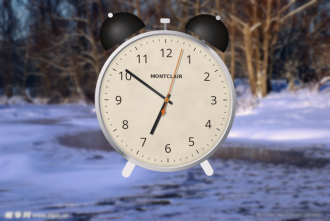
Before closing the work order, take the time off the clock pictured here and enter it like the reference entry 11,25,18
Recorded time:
6,51,03
